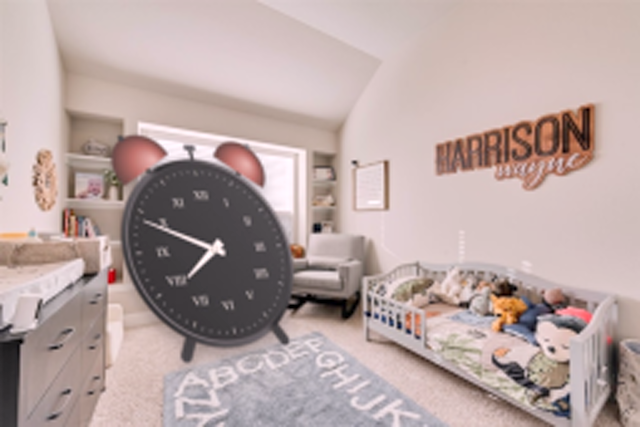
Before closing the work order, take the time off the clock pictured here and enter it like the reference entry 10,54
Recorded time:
7,49
